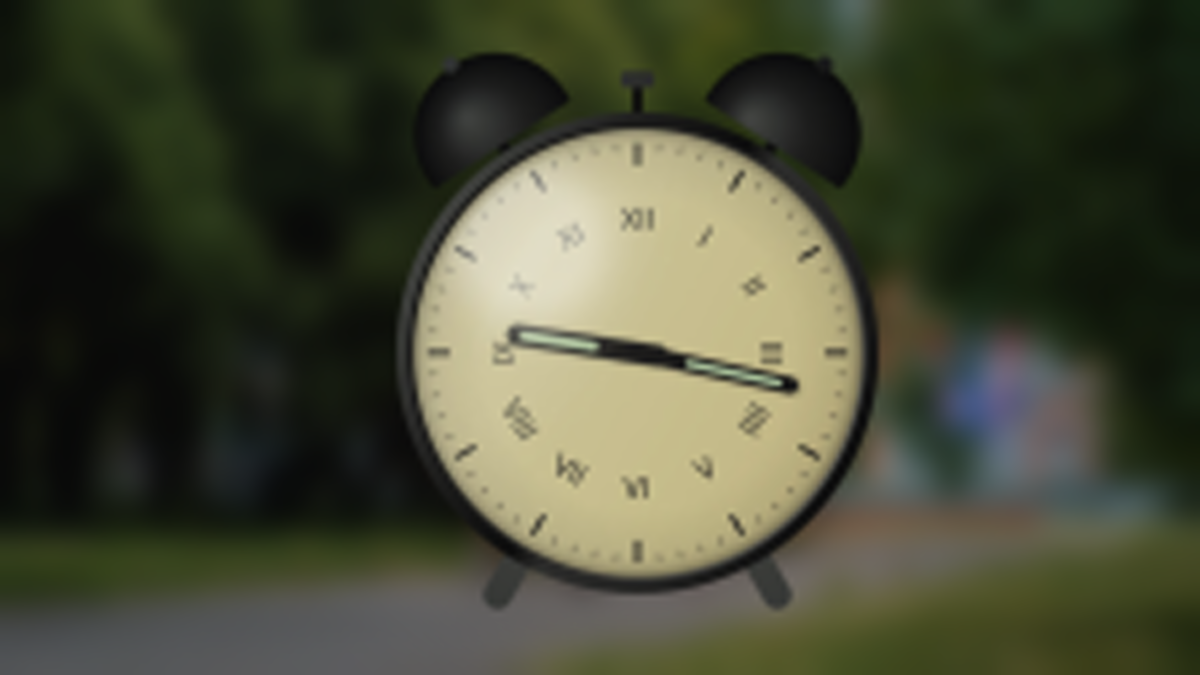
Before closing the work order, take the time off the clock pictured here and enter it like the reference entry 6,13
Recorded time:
9,17
